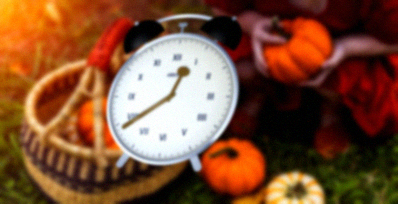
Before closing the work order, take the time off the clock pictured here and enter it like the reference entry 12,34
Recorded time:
12,39
